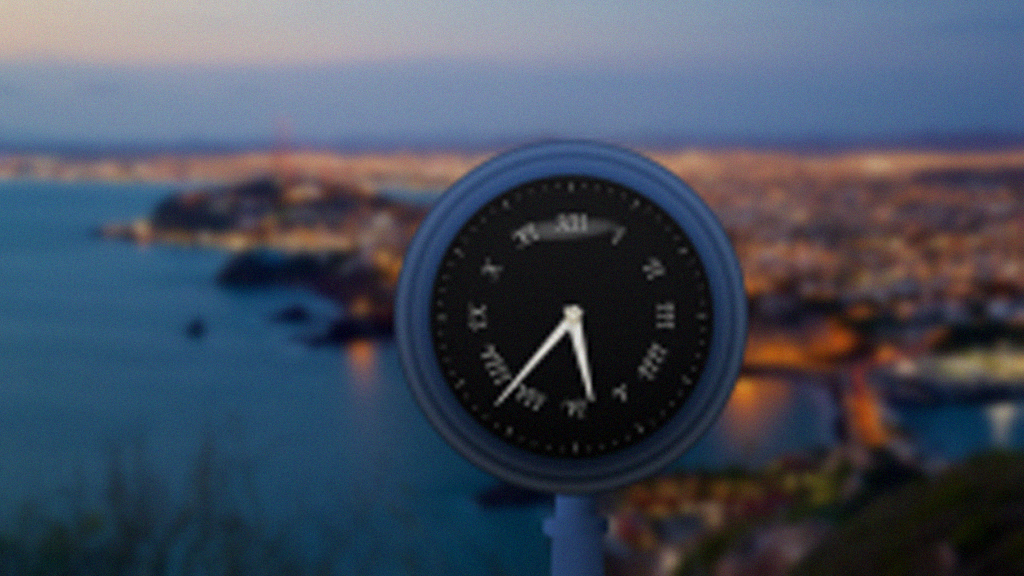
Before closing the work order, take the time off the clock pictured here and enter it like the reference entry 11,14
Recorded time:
5,37
